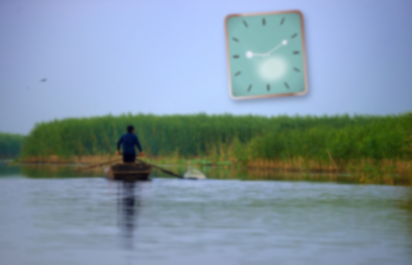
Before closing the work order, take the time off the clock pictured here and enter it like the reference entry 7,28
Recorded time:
9,10
